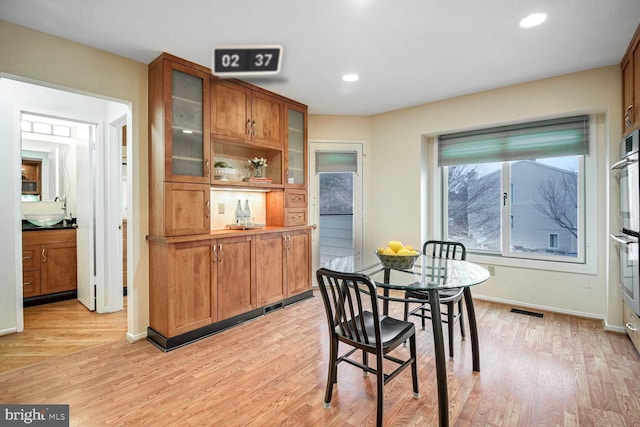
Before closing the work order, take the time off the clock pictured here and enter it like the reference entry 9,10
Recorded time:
2,37
